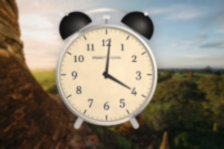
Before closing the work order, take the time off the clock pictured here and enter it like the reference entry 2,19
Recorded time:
4,01
